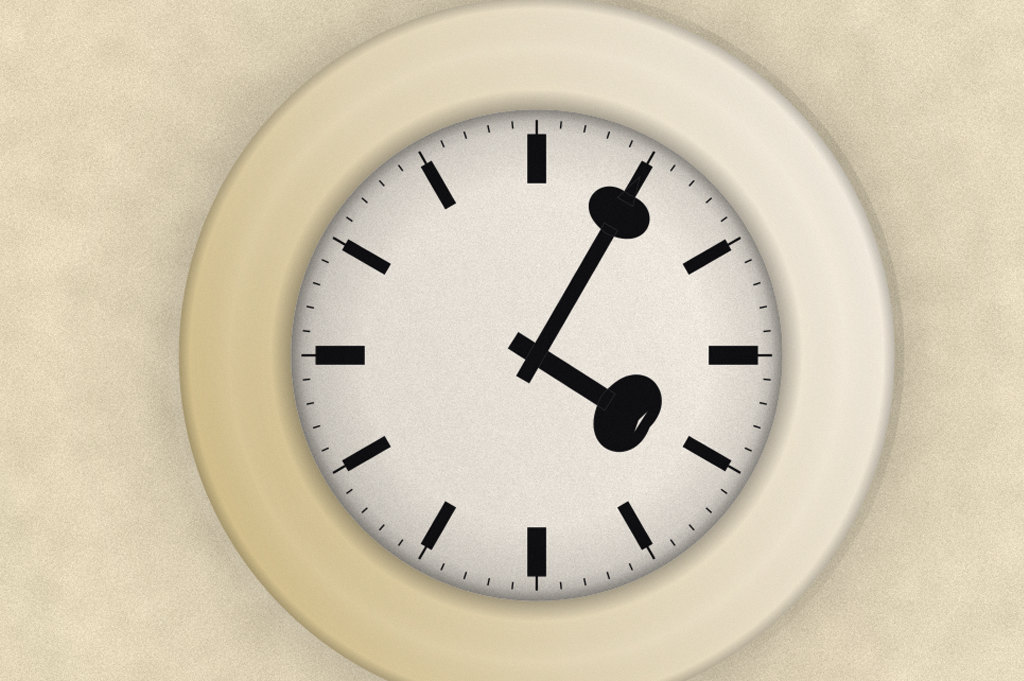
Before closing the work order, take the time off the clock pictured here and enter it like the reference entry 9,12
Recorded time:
4,05
